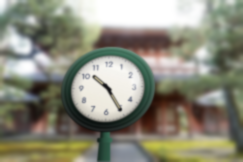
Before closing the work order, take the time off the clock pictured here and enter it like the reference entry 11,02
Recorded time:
10,25
